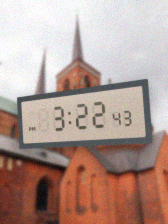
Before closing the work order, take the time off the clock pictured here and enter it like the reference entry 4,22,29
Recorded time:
3,22,43
